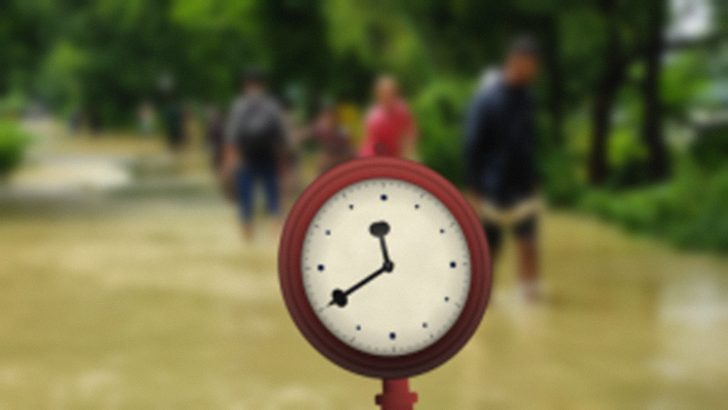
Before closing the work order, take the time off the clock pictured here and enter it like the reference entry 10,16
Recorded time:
11,40
